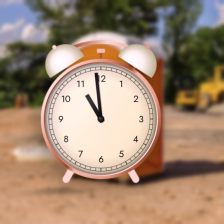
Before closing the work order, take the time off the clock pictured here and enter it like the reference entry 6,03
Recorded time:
10,59
